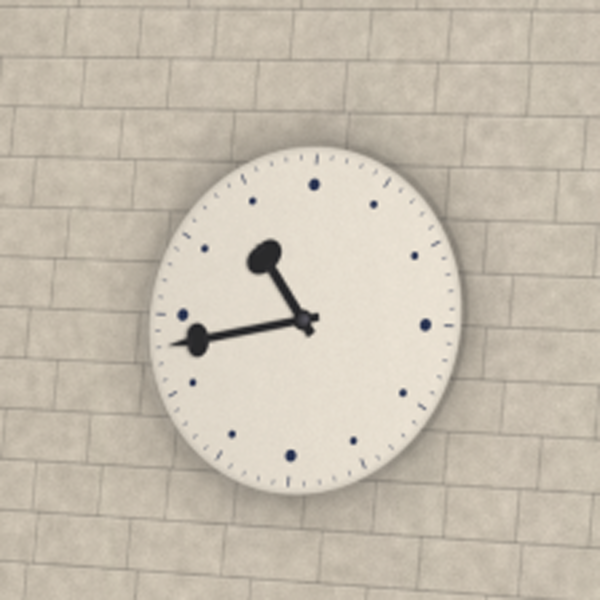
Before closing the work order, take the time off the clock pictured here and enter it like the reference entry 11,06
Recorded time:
10,43
